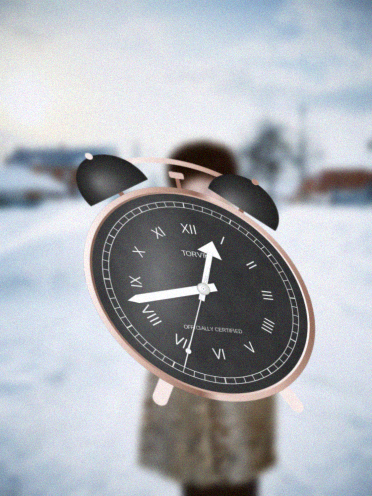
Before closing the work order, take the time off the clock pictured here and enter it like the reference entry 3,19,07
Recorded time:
12,42,34
